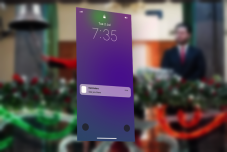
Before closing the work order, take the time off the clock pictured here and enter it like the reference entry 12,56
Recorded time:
7,35
